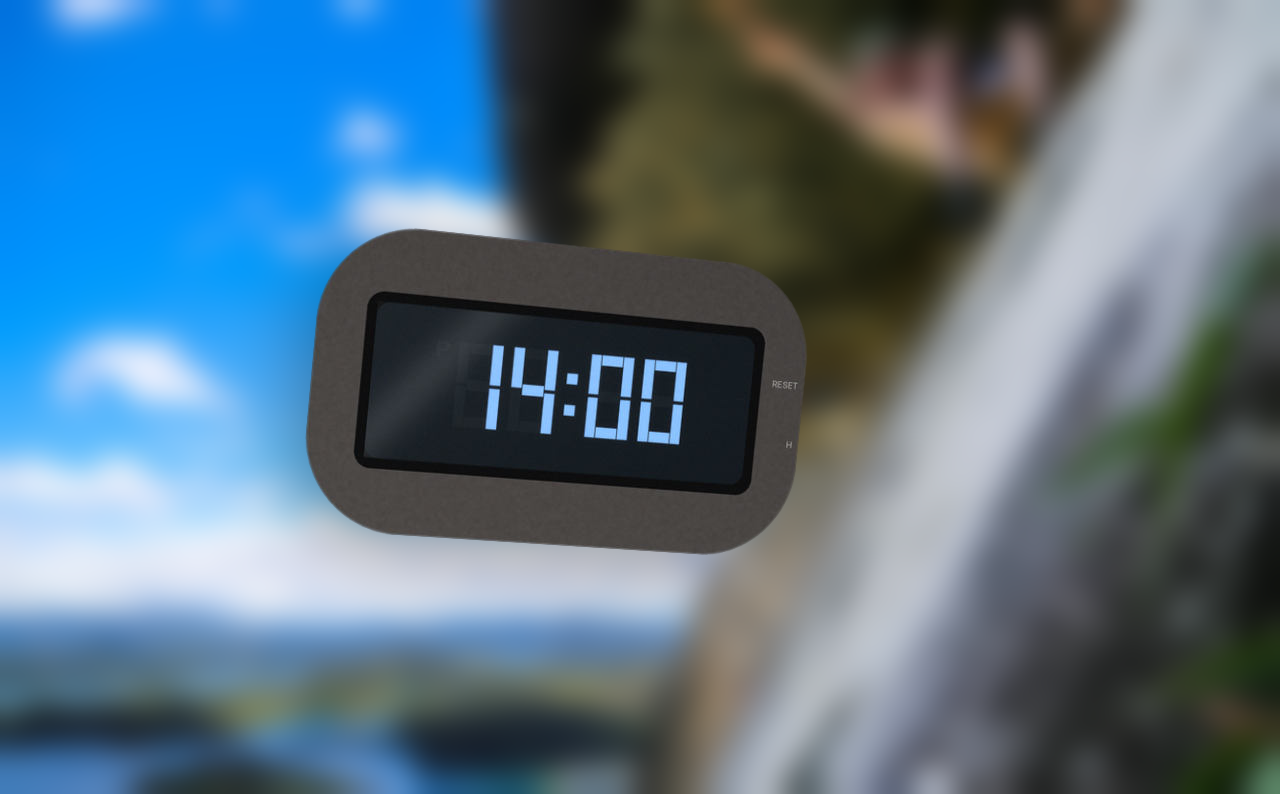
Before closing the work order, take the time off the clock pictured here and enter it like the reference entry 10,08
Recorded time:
14,00
